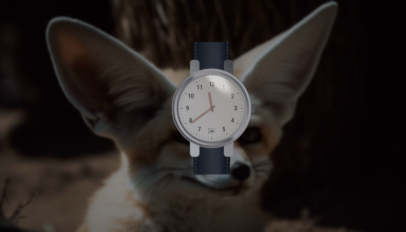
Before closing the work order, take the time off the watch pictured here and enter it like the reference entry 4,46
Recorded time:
11,39
